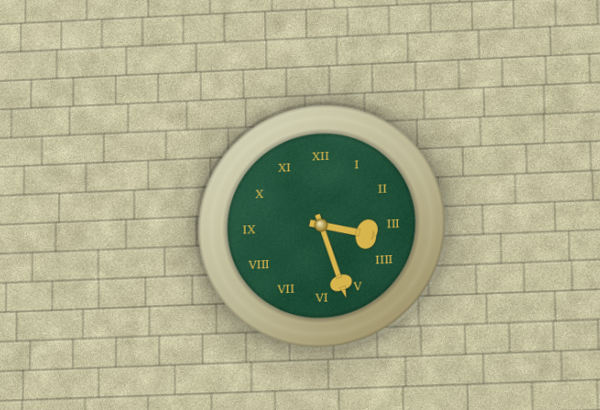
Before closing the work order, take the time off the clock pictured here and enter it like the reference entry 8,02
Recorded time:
3,27
